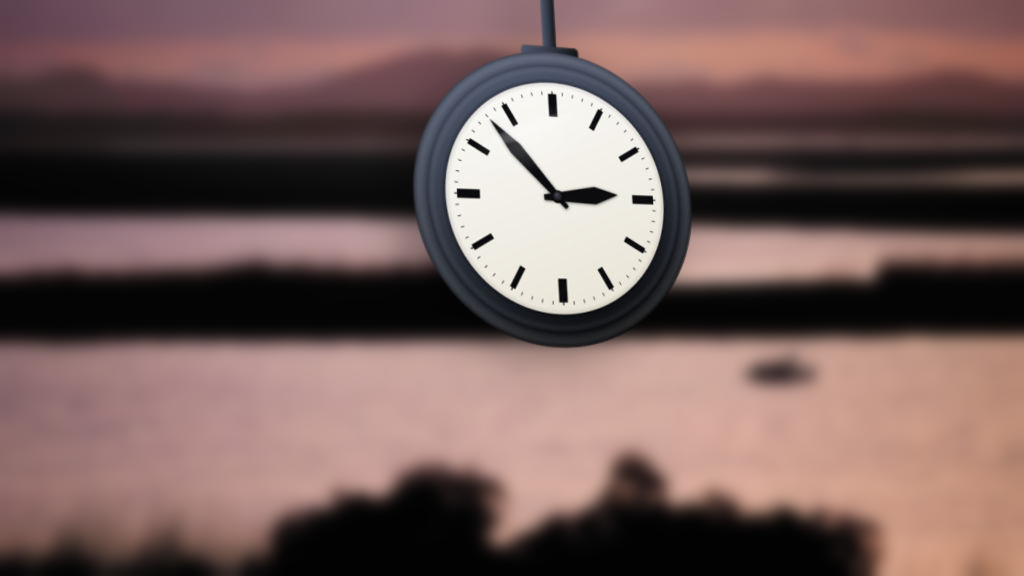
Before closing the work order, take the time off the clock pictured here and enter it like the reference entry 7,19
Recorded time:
2,53
